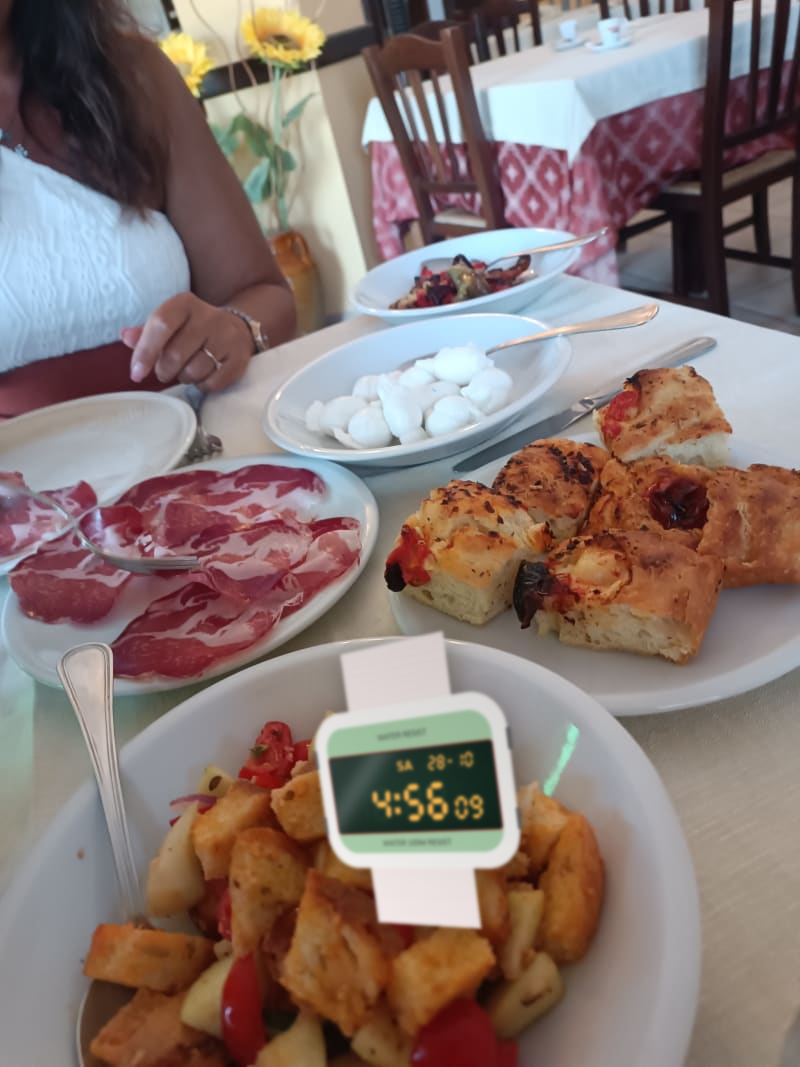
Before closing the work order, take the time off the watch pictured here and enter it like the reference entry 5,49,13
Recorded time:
4,56,09
